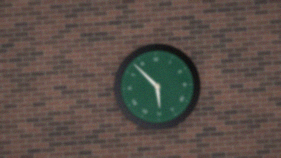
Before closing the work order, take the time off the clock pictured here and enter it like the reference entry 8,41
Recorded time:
5,53
